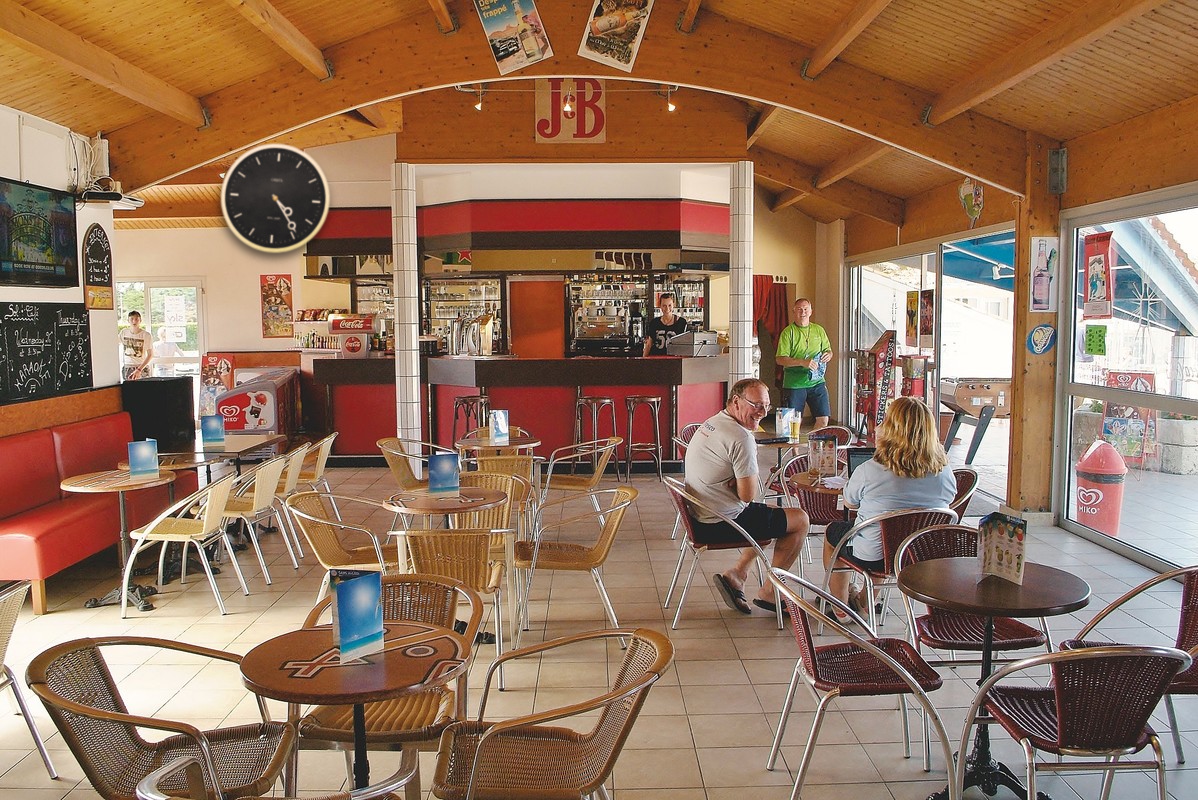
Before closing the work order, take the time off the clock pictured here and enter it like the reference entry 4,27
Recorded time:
4,24
